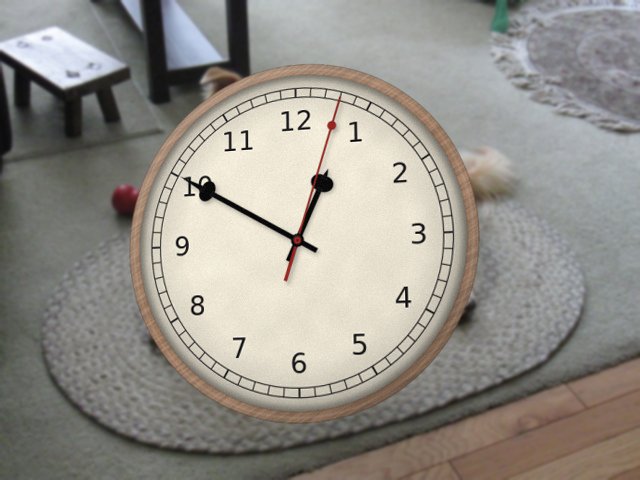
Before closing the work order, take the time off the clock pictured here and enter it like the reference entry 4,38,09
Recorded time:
12,50,03
